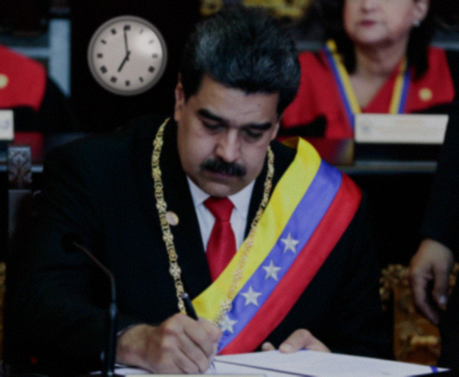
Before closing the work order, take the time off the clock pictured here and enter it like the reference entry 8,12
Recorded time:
6,59
